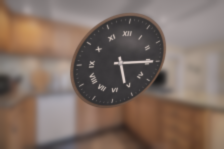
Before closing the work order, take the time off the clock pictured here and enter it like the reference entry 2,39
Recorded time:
5,15
